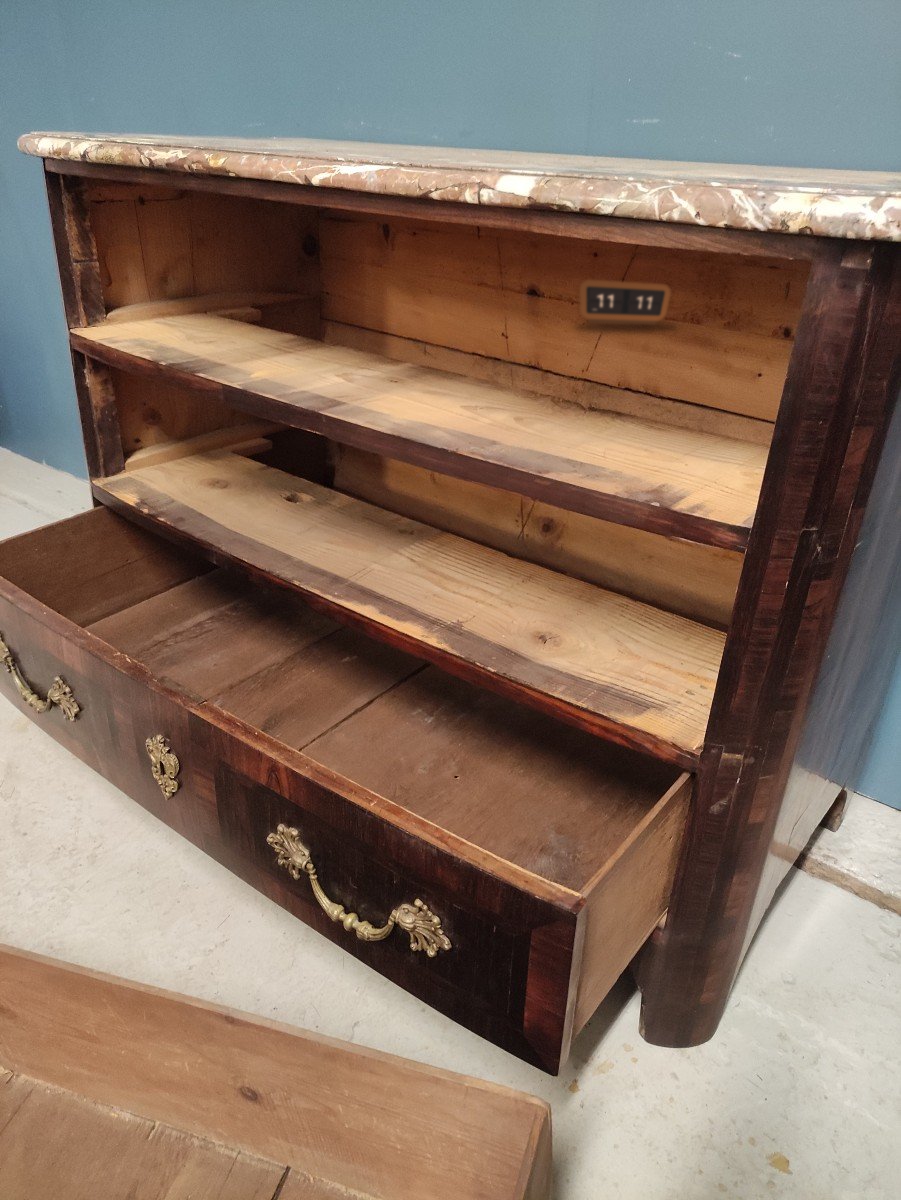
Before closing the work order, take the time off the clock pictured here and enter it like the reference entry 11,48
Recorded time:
11,11
